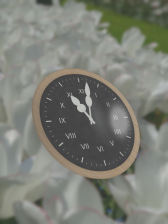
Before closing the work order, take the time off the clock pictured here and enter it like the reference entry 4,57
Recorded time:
11,02
